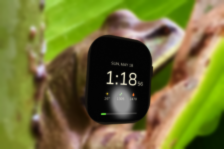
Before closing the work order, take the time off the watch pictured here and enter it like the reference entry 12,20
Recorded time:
1,18
